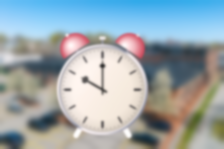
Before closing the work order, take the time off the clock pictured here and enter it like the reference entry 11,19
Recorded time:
10,00
